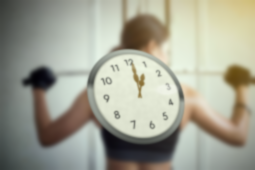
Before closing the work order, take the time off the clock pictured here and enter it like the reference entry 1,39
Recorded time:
1,01
